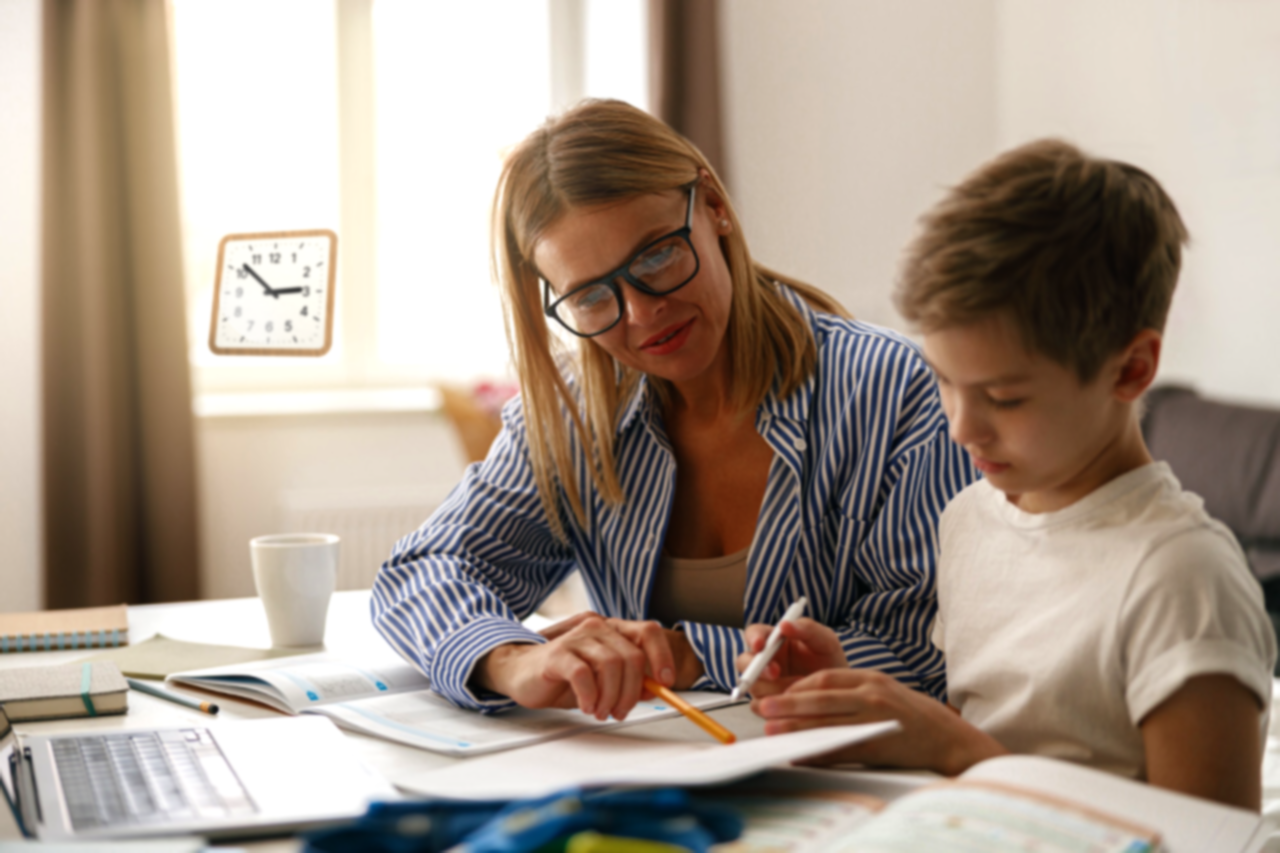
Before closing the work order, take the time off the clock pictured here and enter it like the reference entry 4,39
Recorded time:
2,52
